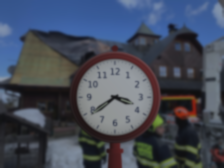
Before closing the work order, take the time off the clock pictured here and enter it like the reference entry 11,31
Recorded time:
3,39
